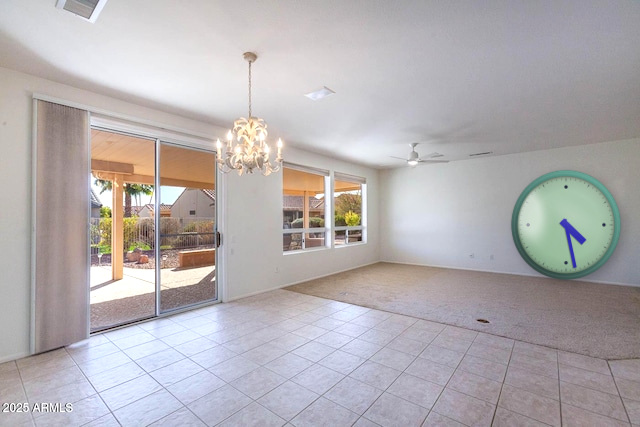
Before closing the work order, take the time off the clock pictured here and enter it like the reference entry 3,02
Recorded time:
4,28
